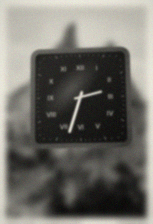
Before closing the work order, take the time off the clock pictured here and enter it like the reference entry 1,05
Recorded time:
2,33
